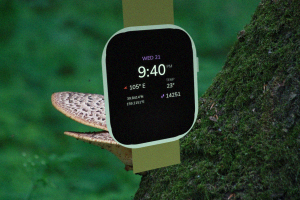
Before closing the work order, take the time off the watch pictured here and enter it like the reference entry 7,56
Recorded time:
9,40
